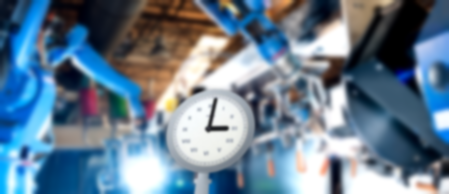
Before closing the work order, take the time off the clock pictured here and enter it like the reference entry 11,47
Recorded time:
3,01
